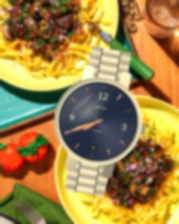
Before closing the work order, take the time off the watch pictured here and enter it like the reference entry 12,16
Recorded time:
7,40
